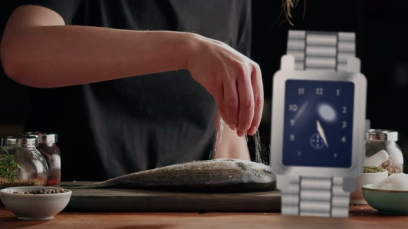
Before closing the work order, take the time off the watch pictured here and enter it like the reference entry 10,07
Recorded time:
5,26
